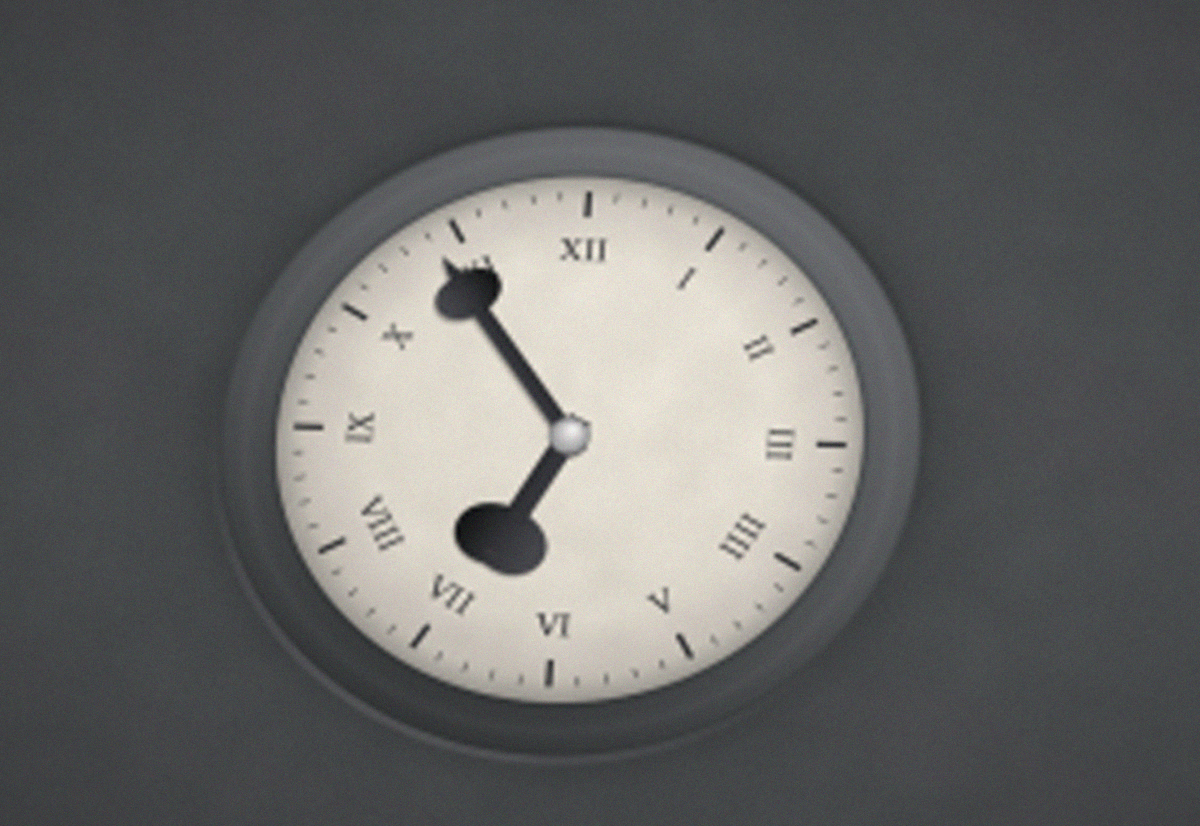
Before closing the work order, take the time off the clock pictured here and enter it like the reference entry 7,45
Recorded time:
6,54
